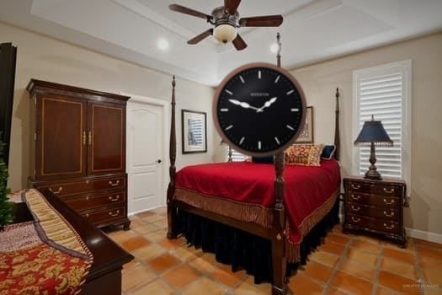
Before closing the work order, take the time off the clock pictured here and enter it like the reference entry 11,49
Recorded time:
1,48
